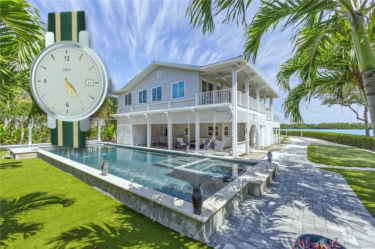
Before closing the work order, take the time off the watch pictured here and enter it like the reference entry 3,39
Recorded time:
5,24
